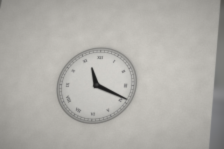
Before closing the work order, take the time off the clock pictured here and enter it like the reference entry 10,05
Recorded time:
11,19
